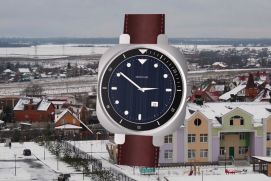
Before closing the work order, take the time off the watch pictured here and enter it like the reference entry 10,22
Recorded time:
2,51
